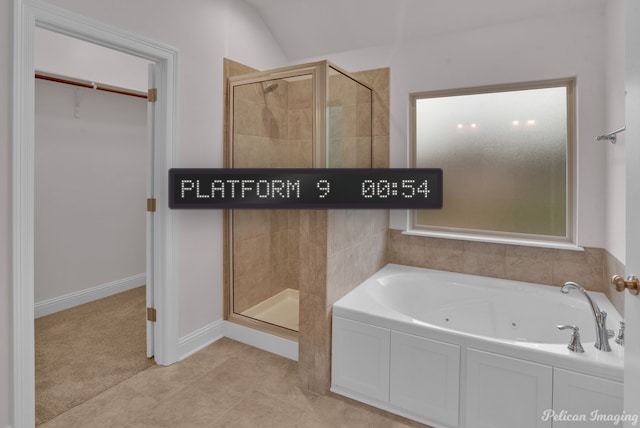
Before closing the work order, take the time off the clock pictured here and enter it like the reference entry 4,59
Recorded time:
0,54
